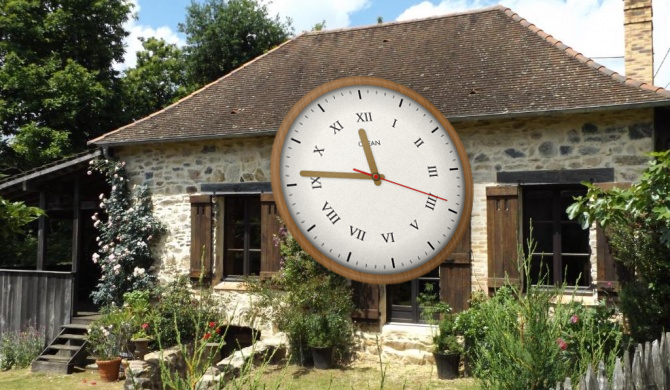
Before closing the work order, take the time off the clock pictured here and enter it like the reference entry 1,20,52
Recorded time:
11,46,19
